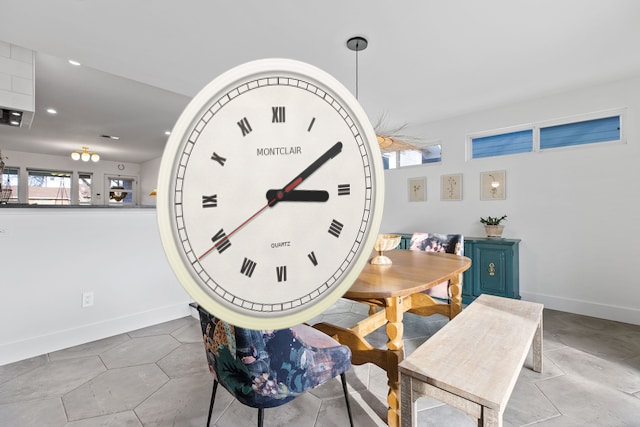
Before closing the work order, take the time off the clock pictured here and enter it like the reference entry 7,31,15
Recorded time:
3,09,40
